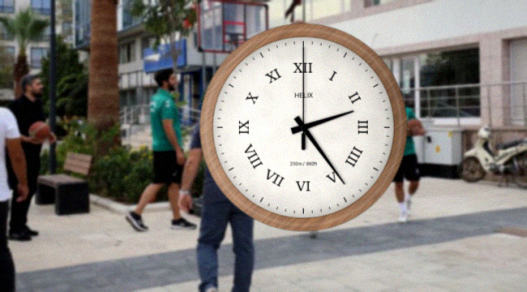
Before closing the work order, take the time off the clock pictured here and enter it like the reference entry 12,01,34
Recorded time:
2,24,00
